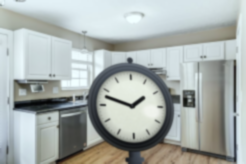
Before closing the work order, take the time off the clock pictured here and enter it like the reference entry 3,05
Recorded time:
1,48
